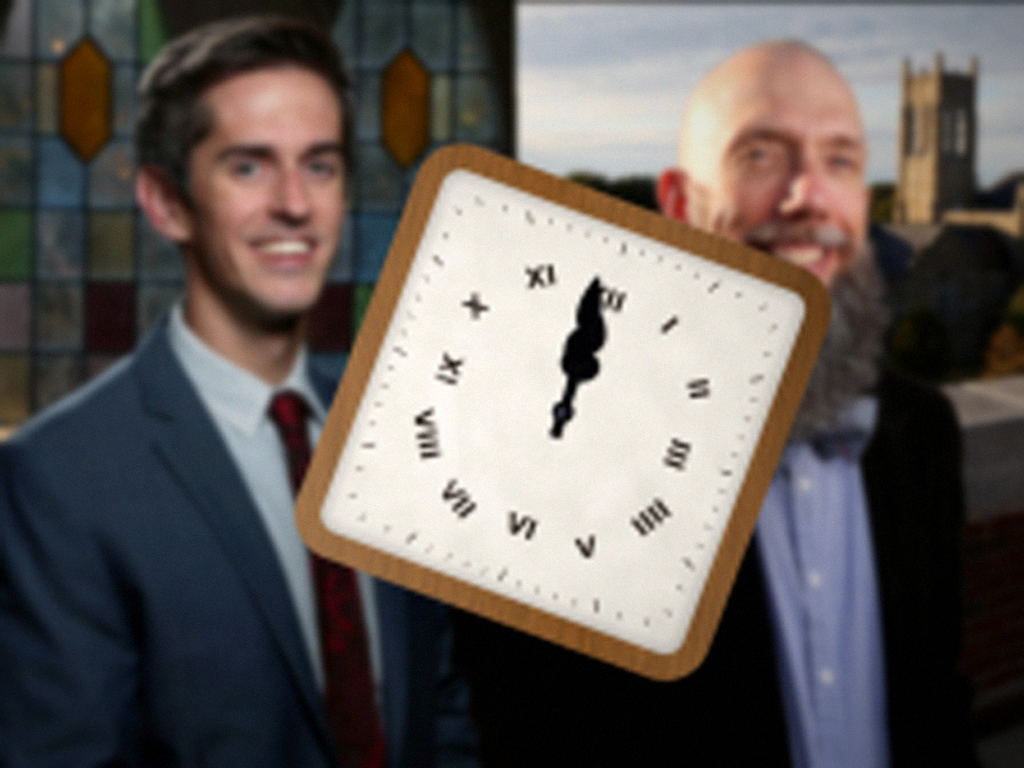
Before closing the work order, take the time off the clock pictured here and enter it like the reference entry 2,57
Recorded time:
11,59
